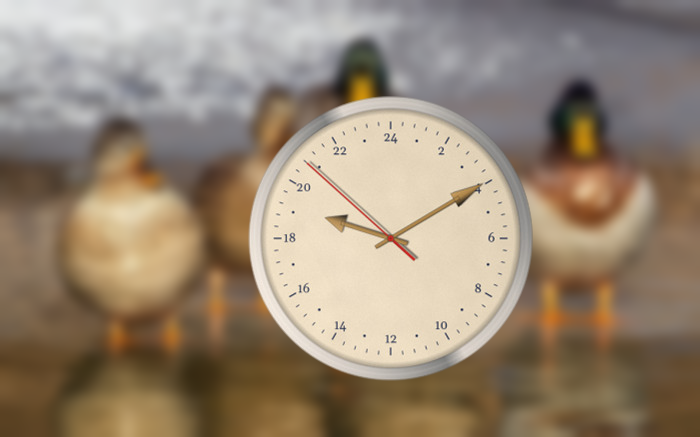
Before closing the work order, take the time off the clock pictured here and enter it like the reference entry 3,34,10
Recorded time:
19,09,52
